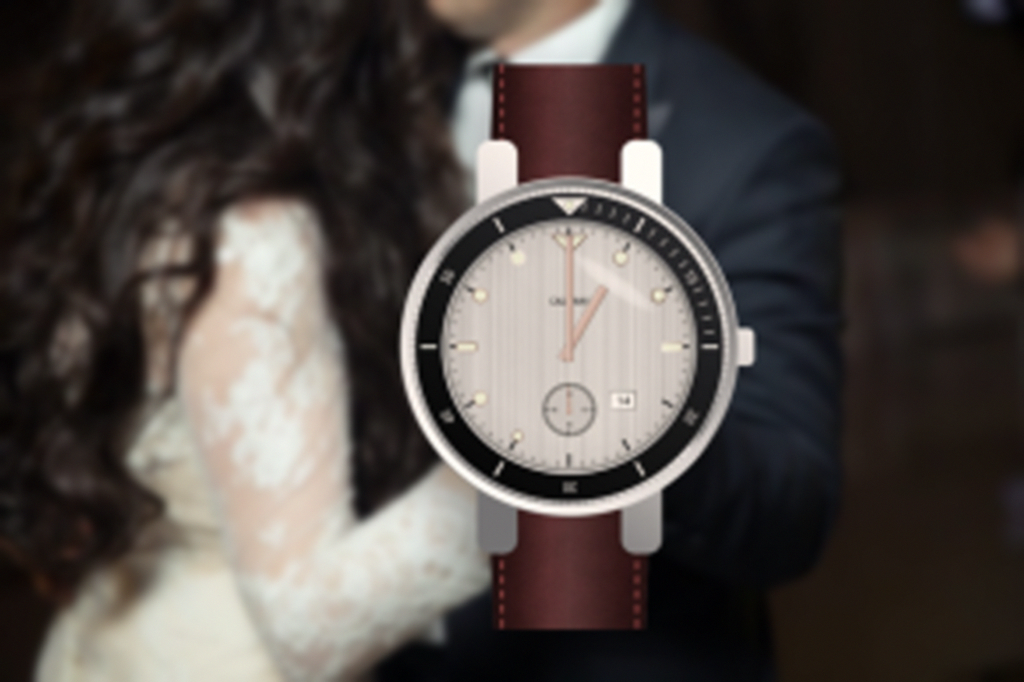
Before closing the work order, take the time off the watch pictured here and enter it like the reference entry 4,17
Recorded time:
1,00
